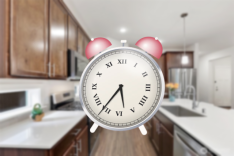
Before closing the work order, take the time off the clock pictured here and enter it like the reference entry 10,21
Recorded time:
5,36
